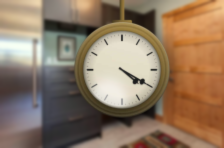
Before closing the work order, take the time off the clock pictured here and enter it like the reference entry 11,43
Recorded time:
4,20
